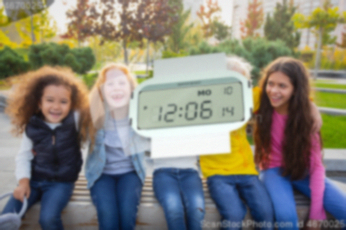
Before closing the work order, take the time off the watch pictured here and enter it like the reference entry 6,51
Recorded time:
12,06
